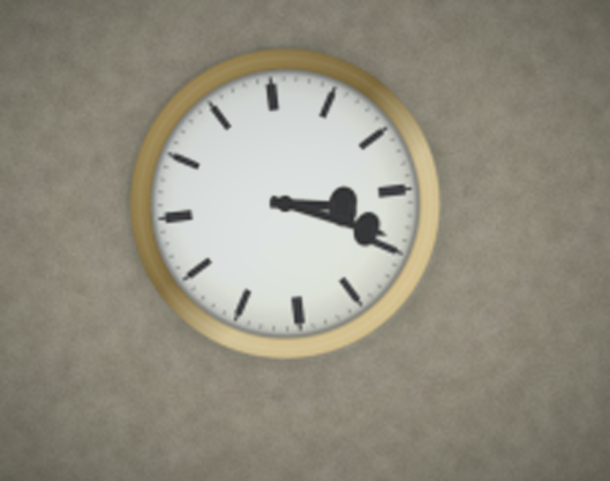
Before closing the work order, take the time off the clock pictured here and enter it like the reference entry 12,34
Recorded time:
3,19
